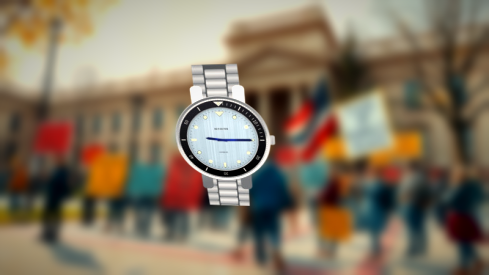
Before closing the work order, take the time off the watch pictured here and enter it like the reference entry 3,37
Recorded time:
9,15
